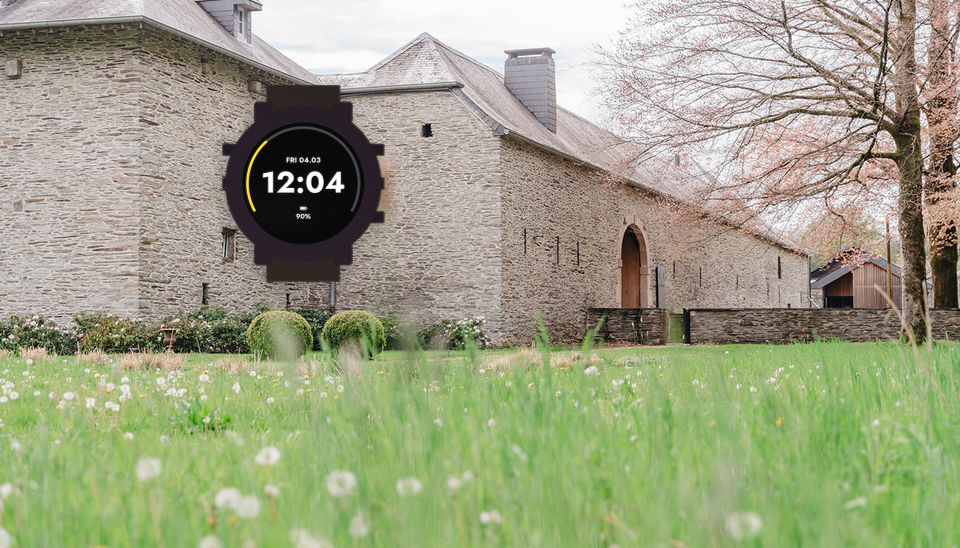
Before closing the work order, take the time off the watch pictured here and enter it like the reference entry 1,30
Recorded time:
12,04
